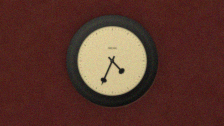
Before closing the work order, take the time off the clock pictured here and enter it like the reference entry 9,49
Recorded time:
4,34
